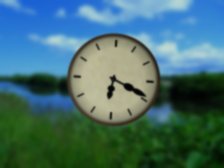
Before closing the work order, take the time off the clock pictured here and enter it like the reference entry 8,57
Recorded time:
6,19
